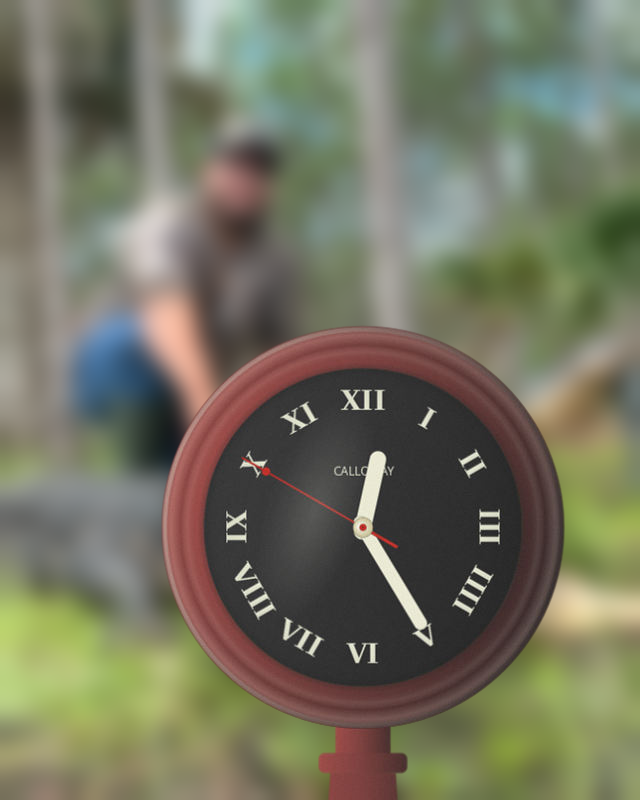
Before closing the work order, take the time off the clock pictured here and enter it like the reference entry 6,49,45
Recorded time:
12,24,50
